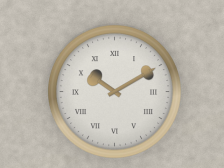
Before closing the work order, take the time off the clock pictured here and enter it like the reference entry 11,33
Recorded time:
10,10
